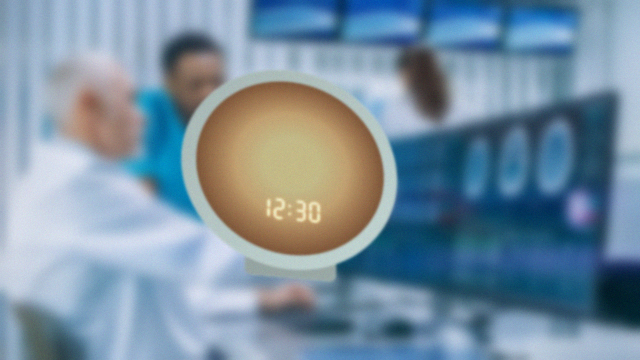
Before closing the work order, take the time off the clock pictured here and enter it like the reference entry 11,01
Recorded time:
12,30
